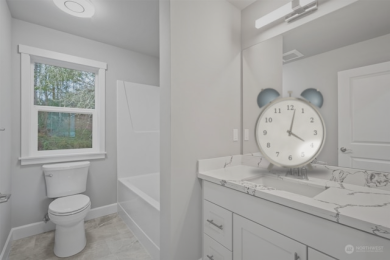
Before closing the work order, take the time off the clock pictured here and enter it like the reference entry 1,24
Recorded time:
4,02
